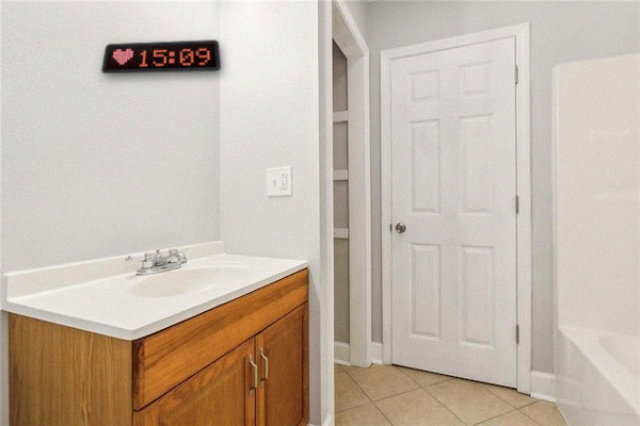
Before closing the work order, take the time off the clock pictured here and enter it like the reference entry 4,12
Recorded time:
15,09
